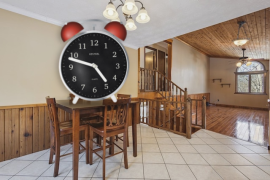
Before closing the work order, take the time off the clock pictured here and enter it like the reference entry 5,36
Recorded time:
4,48
